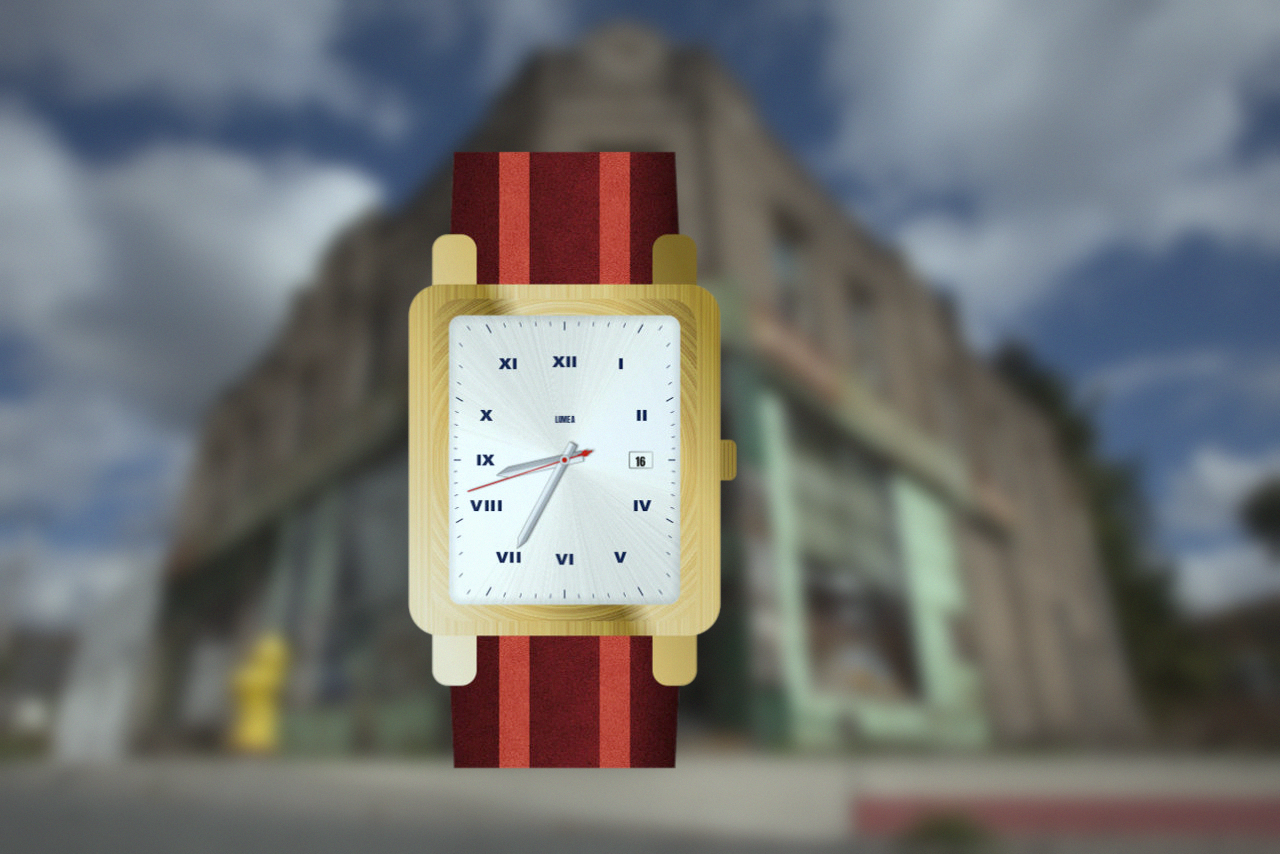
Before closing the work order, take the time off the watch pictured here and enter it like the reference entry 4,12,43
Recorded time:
8,34,42
